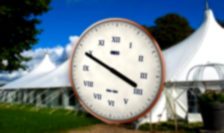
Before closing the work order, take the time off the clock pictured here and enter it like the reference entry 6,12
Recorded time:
3,49
